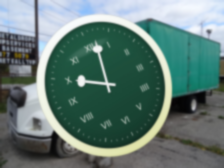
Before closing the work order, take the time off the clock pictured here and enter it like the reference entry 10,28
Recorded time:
10,02
